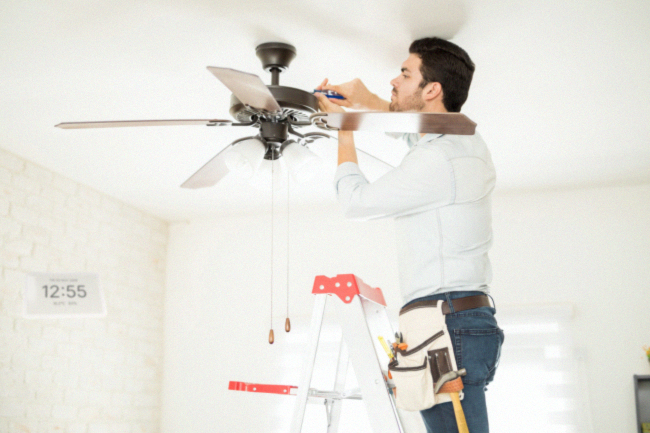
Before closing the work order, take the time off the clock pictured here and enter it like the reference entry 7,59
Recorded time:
12,55
